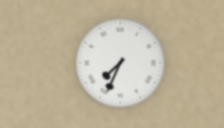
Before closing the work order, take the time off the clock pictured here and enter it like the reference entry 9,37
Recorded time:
7,34
